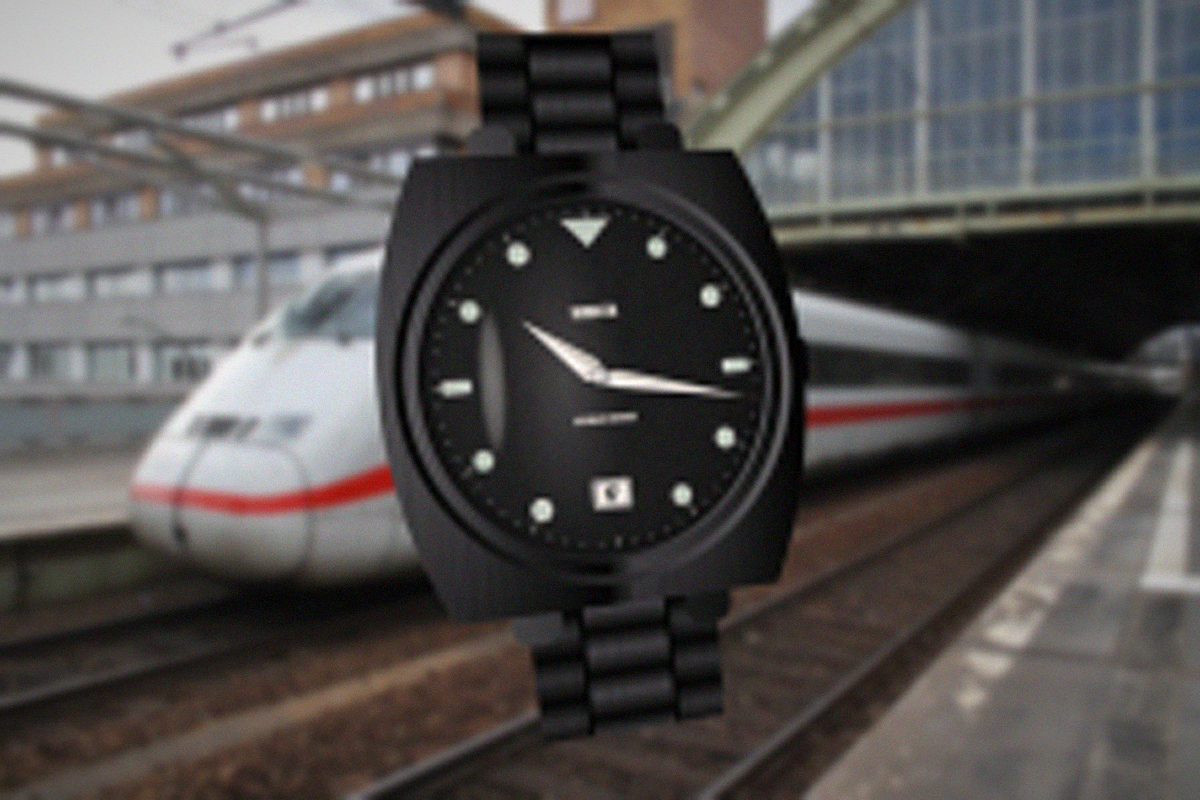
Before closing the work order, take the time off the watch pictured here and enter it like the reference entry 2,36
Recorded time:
10,17
